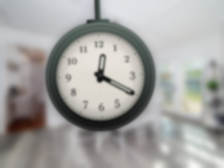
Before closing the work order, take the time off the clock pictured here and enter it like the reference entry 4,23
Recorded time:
12,20
